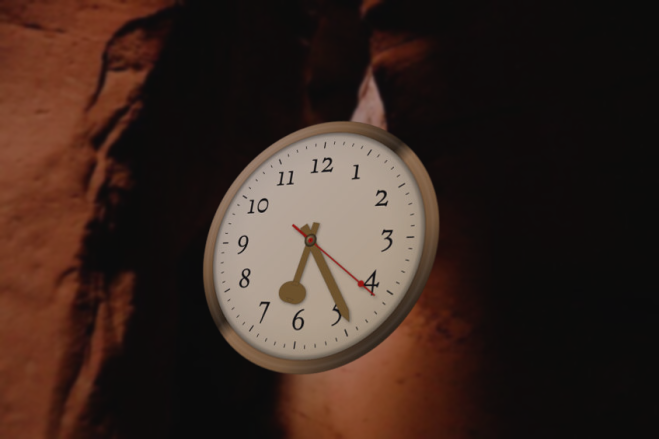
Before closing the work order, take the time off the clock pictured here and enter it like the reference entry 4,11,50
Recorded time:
6,24,21
